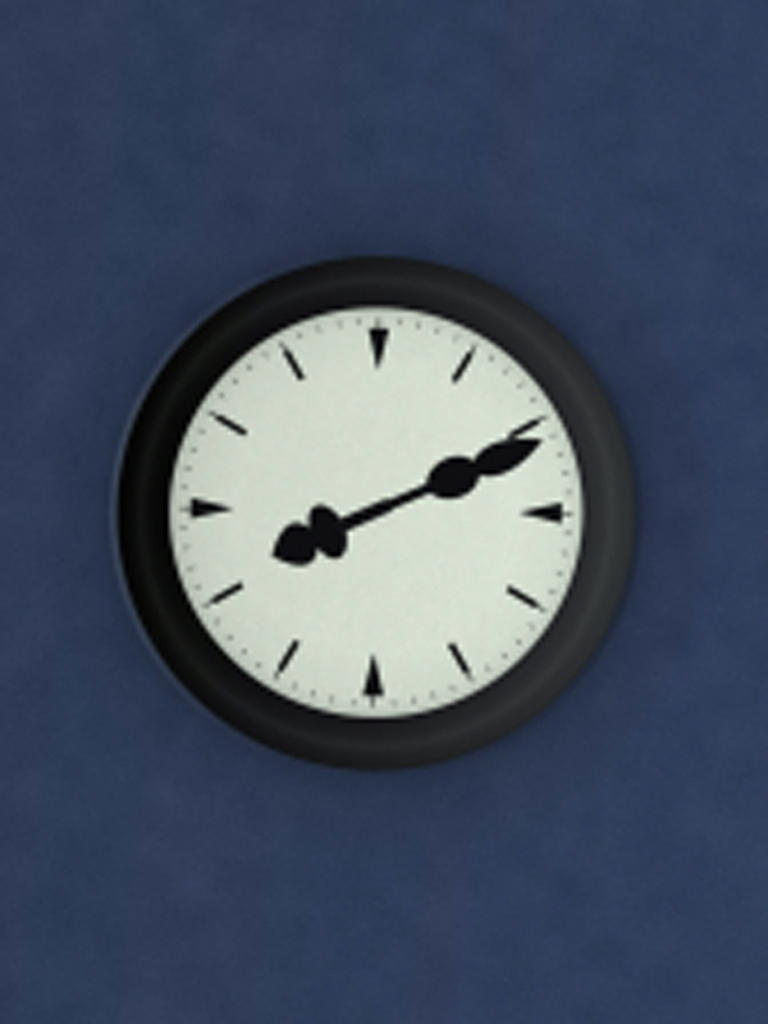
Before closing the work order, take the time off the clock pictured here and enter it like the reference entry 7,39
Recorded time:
8,11
